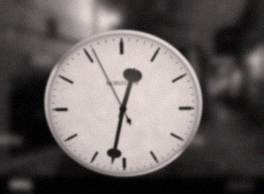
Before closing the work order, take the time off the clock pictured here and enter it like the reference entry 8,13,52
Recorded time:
12,31,56
